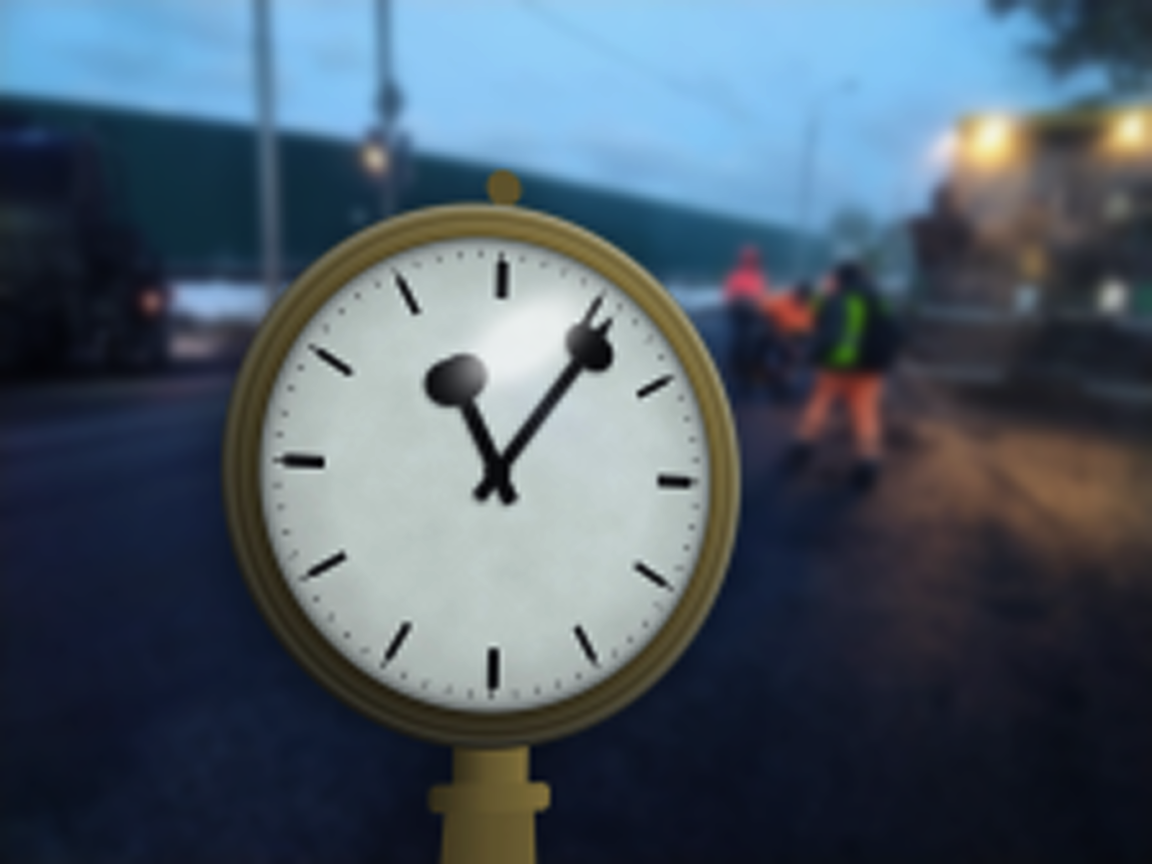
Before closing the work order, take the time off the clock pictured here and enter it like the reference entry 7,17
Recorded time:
11,06
